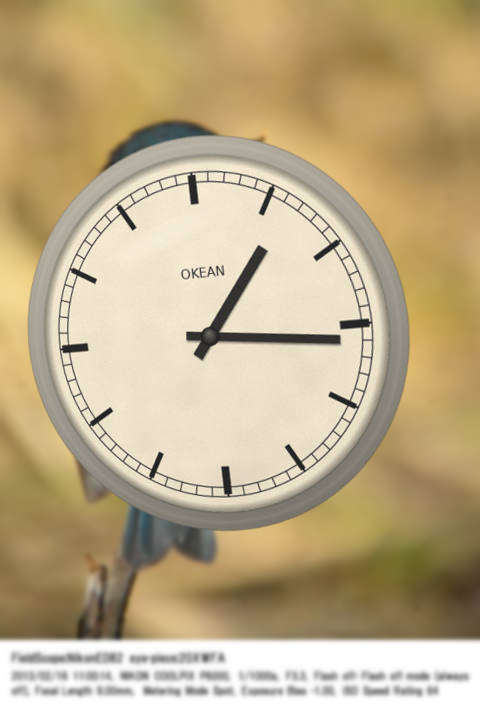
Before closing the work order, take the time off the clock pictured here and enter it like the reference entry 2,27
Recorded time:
1,16
